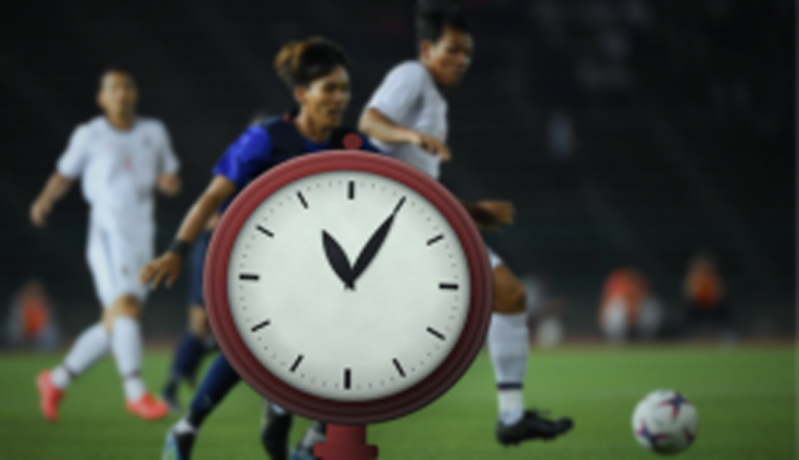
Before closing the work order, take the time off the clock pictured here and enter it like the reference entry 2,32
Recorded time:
11,05
